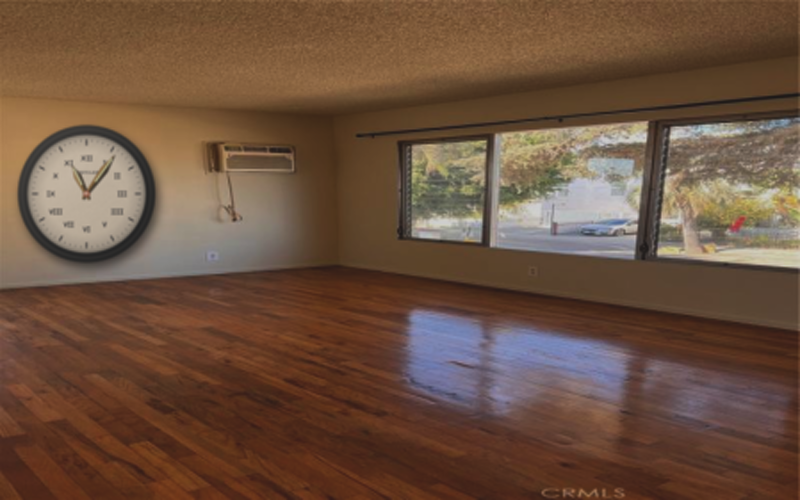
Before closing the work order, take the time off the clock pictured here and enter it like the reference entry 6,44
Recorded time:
11,06
